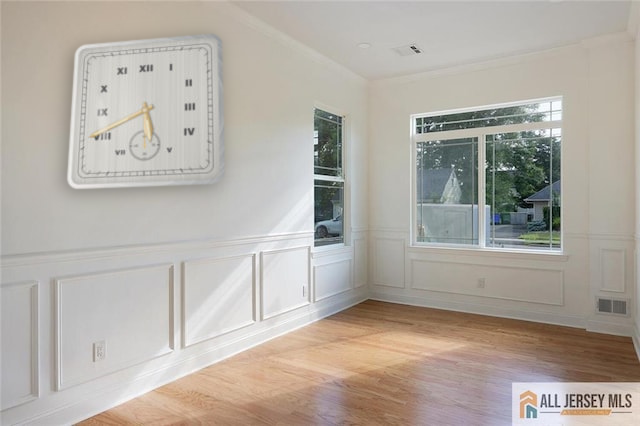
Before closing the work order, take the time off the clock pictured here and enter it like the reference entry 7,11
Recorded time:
5,41
